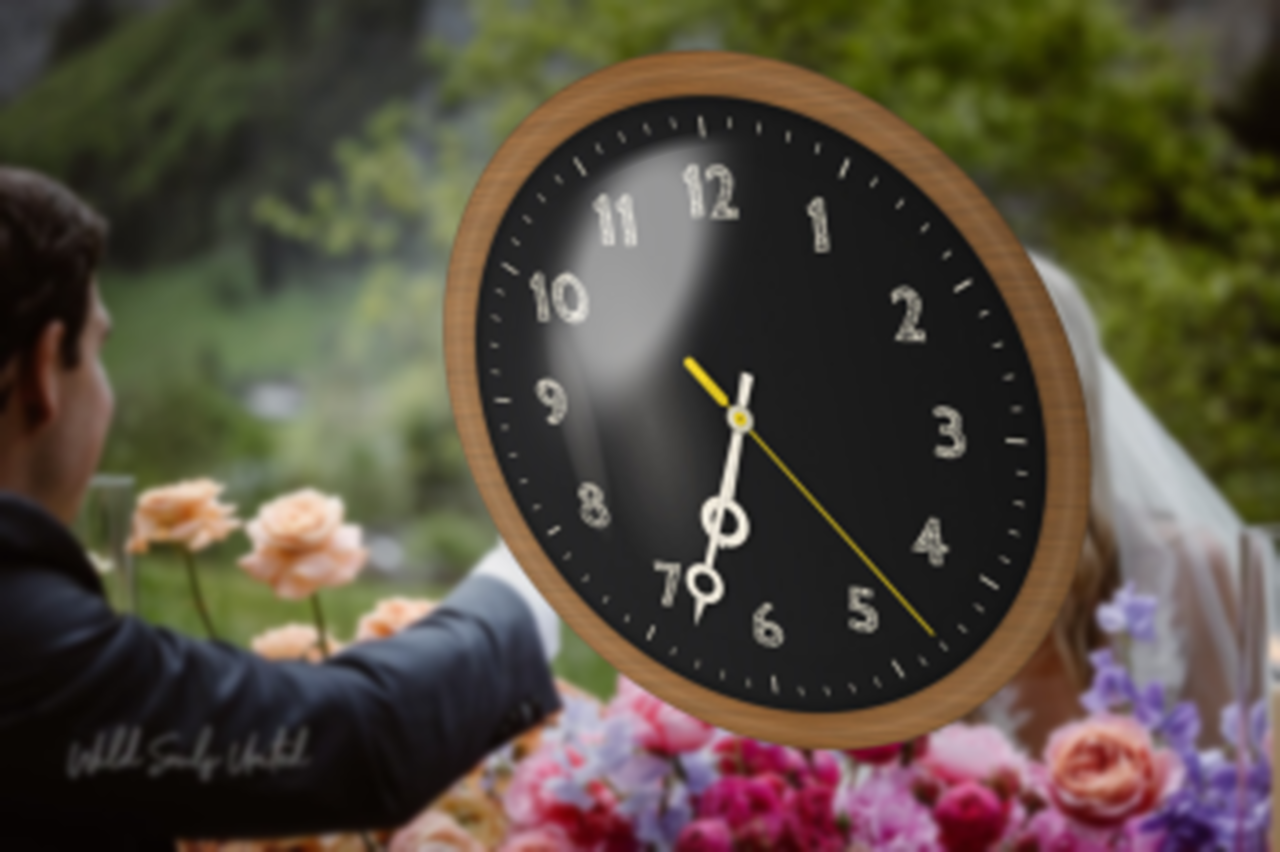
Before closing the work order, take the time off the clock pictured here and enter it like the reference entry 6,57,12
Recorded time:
6,33,23
